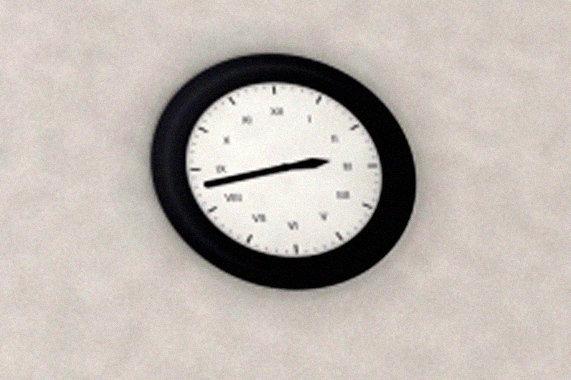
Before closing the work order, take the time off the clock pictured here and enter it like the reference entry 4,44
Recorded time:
2,43
